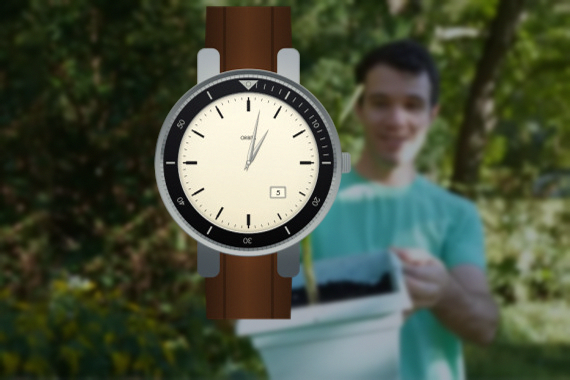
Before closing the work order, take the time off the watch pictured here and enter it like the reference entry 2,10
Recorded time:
1,02
